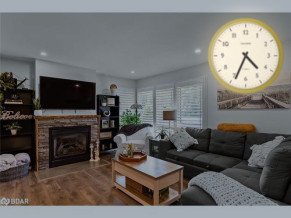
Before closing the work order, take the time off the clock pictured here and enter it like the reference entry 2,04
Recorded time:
4,34
